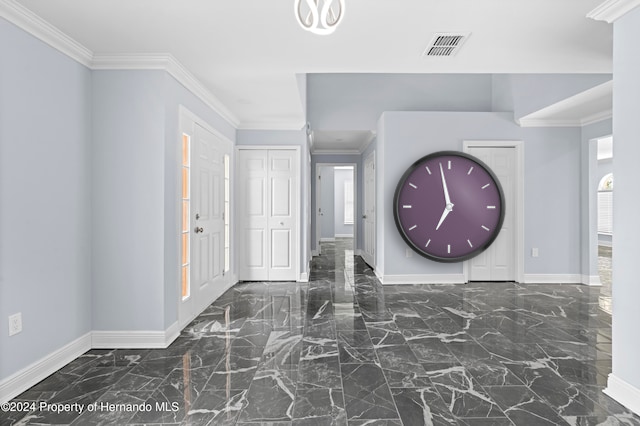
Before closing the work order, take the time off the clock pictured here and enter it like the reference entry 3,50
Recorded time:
6,58
